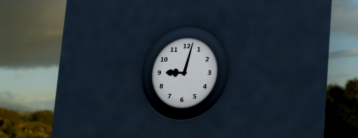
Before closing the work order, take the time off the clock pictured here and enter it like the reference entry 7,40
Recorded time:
9,02
